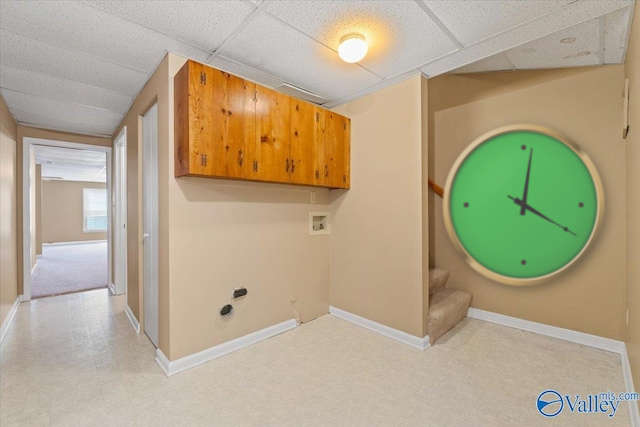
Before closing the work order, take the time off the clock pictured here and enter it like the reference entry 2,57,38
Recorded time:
4,01,20
